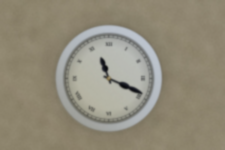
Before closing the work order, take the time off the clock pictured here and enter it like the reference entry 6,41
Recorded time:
11,19
